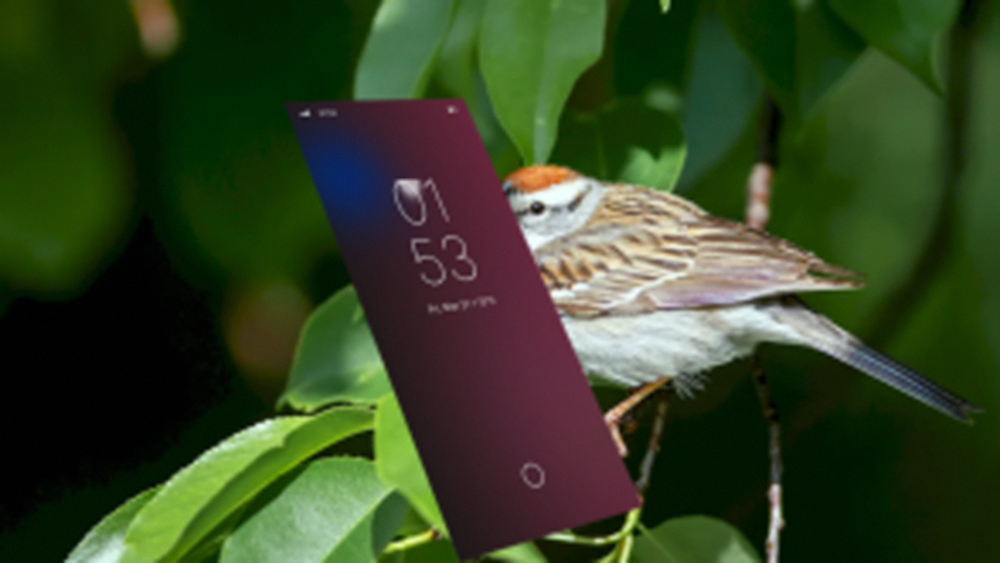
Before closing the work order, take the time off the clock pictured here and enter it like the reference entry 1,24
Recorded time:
1,53
